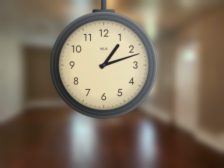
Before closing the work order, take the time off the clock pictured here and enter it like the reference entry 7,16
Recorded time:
1,12
